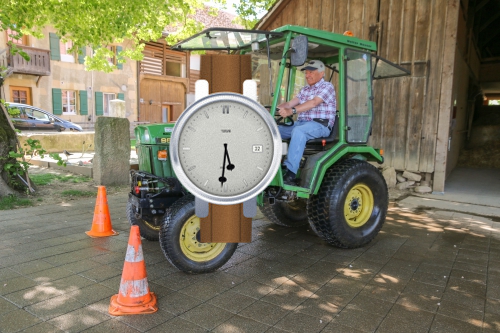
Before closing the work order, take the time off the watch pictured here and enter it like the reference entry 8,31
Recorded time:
5,31
